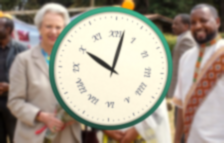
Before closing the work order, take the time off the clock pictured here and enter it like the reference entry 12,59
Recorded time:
10,02
